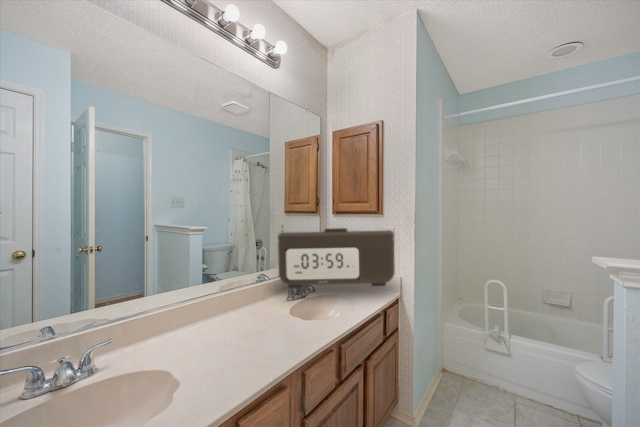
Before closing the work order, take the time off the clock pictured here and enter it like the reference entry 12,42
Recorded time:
3,59
